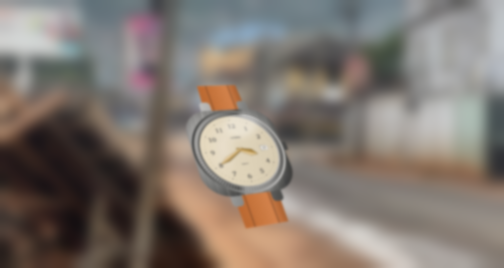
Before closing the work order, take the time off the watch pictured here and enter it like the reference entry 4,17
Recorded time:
3,40
